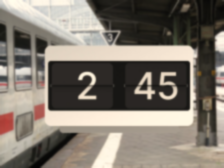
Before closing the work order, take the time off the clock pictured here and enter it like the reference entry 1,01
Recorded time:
2,45
